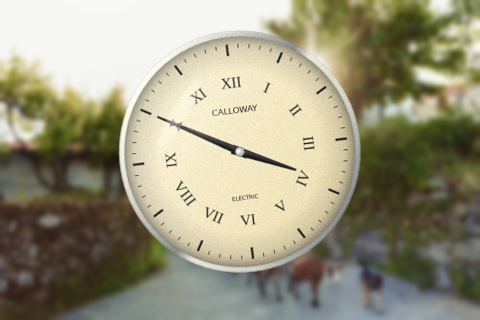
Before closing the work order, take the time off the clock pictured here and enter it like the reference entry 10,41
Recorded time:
3,50
